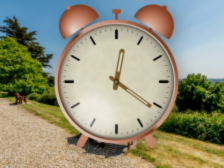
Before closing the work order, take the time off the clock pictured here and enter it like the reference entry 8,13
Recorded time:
12,21
